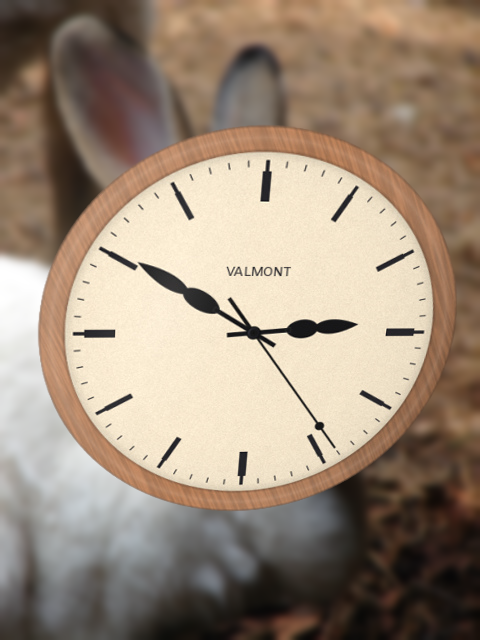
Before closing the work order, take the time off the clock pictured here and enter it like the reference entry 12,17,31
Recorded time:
2,50,24
